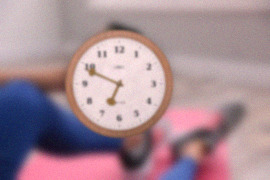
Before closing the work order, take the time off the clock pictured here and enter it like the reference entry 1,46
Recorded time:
6,49
